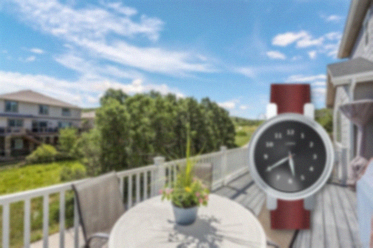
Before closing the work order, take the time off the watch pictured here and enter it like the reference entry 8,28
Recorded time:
5,40
